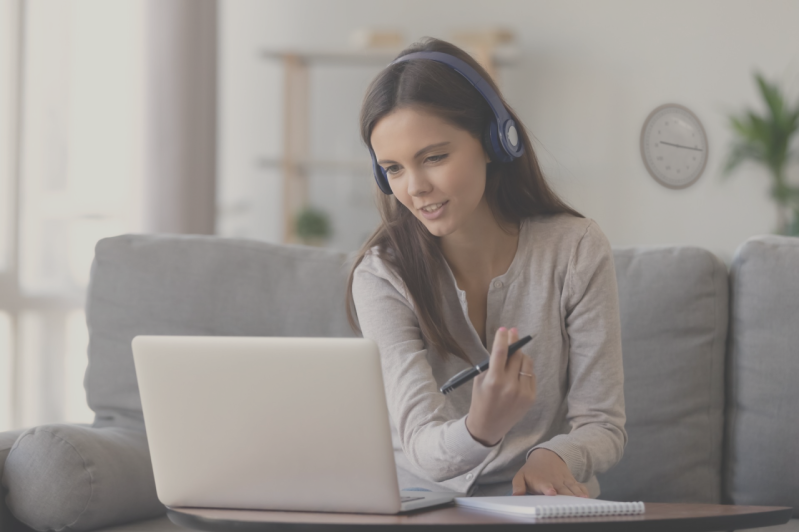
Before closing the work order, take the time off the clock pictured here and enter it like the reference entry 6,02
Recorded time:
9,16
